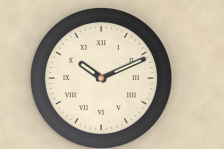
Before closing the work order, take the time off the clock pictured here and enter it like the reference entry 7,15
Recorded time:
10,11
